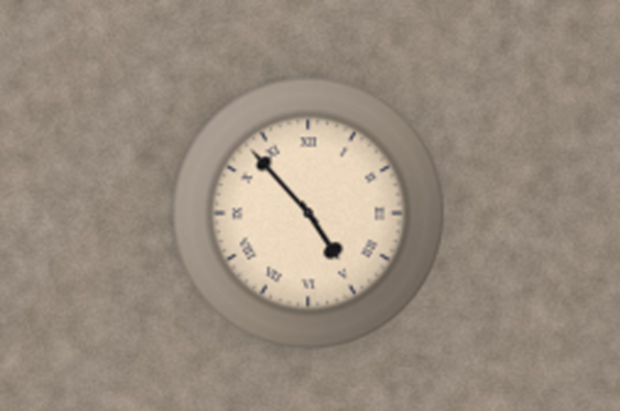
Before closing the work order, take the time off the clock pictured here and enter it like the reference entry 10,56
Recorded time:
4,53
